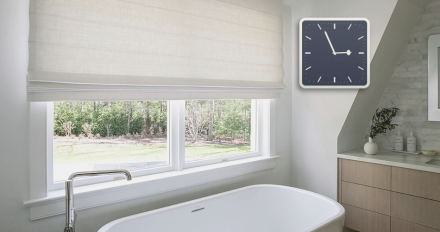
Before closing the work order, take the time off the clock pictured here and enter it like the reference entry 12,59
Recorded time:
2,56
